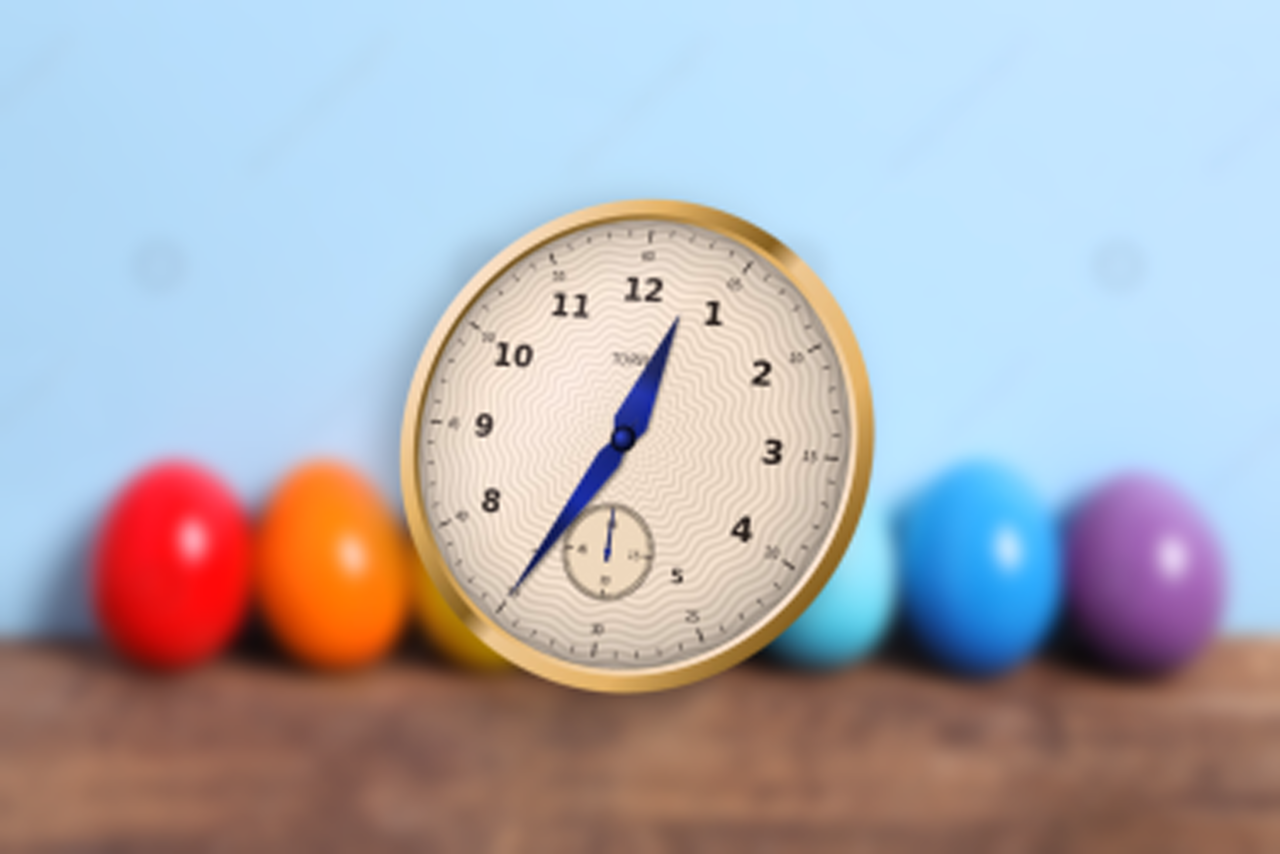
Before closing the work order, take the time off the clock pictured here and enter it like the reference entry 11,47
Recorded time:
12,35
